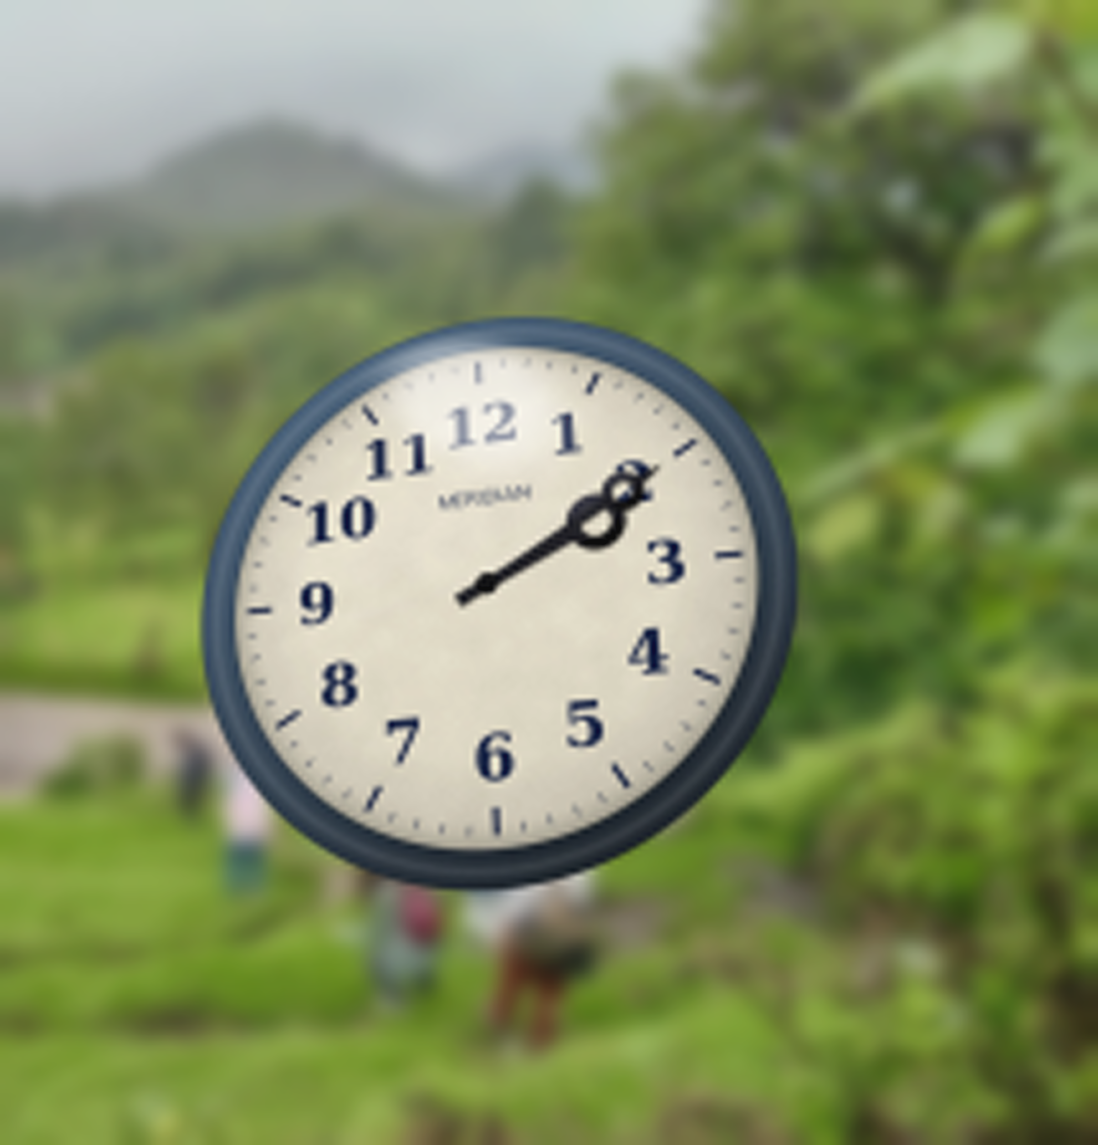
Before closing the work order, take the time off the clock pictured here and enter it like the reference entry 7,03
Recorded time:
2,10
